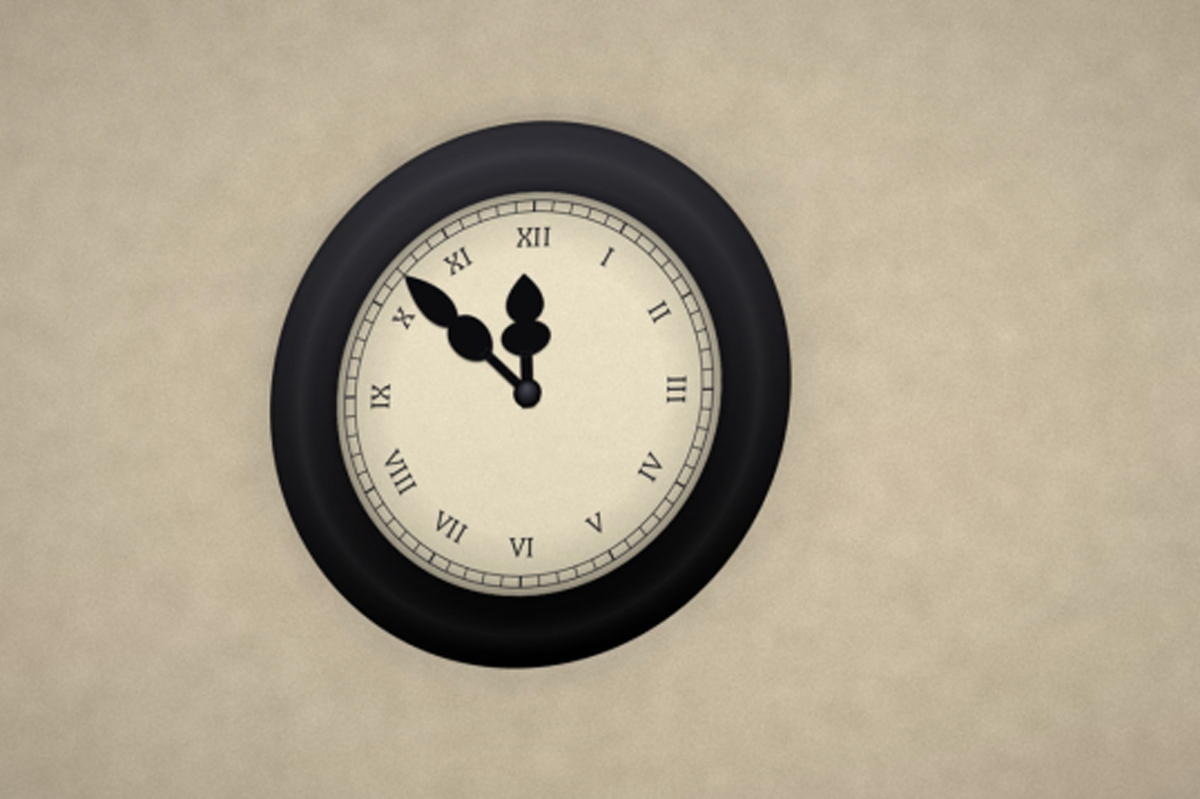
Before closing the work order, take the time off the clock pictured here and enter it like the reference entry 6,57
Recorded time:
11,52
